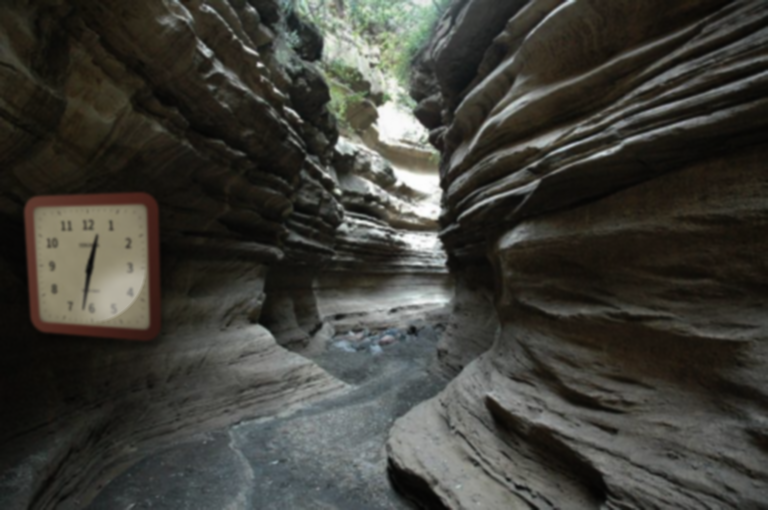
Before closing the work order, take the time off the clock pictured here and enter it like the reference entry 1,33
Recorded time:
12,32
